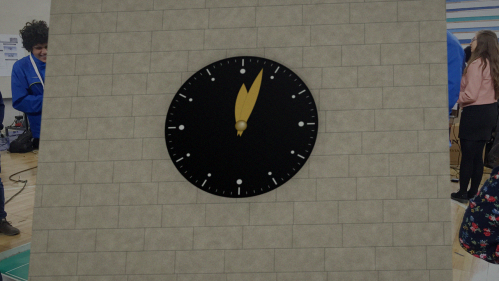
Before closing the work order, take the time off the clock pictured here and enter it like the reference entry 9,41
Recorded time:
12,03
